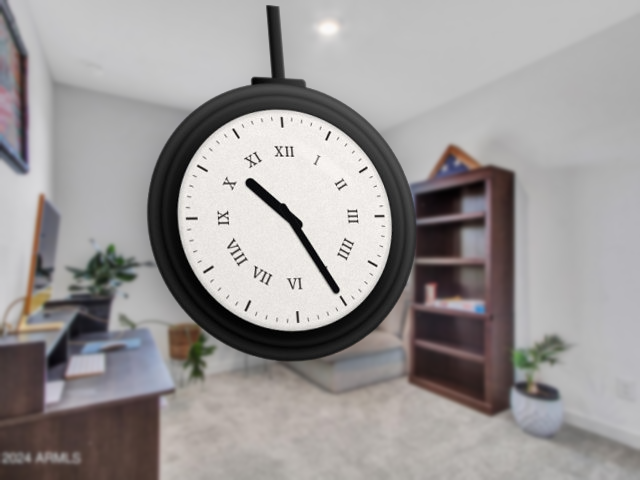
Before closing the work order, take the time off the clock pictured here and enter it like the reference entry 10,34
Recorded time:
10,25
